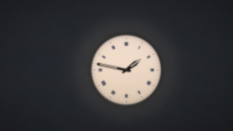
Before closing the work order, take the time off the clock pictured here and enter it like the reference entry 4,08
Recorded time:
1,47
